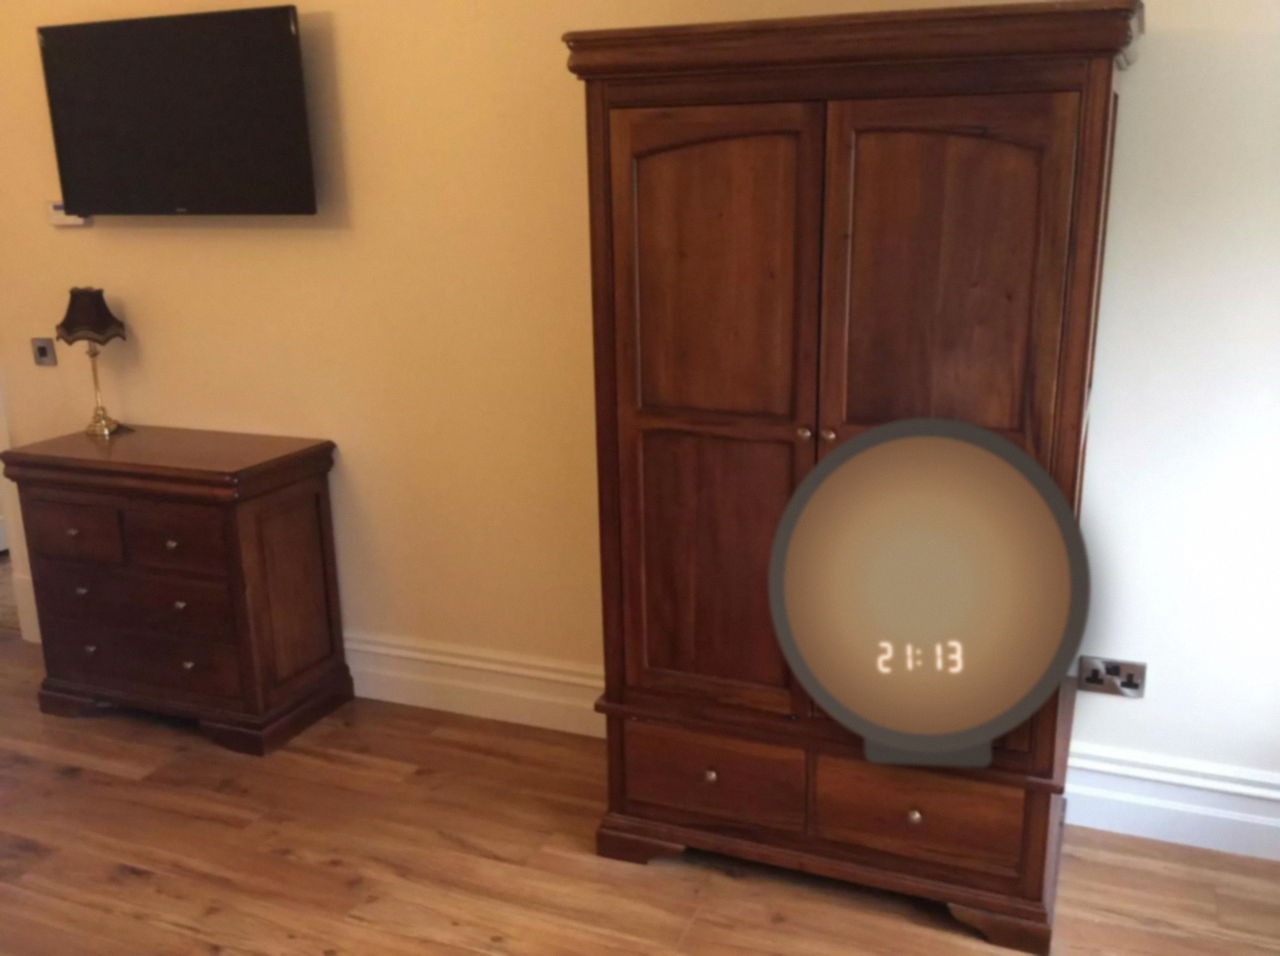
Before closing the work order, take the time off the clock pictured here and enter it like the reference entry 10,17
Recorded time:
21,13
